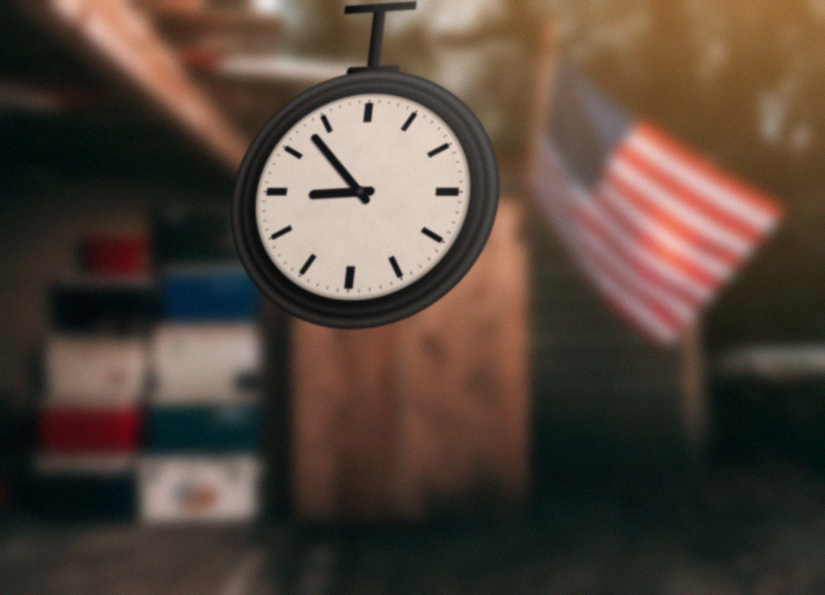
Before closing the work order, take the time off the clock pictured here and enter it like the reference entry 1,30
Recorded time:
8,53
